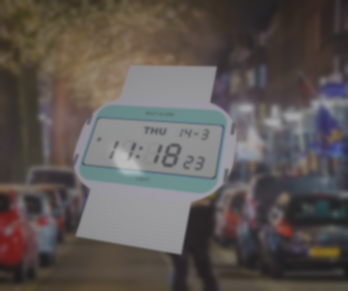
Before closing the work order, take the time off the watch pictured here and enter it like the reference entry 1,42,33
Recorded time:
11,18,23
